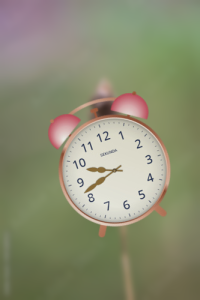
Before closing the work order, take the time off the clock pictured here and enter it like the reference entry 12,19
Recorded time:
9,42
